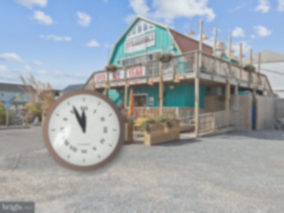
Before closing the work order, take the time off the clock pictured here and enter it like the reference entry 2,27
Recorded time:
11,56
